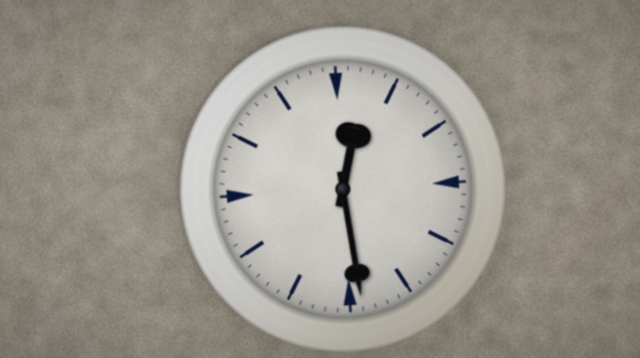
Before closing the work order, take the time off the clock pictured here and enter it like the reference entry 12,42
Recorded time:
12,29
